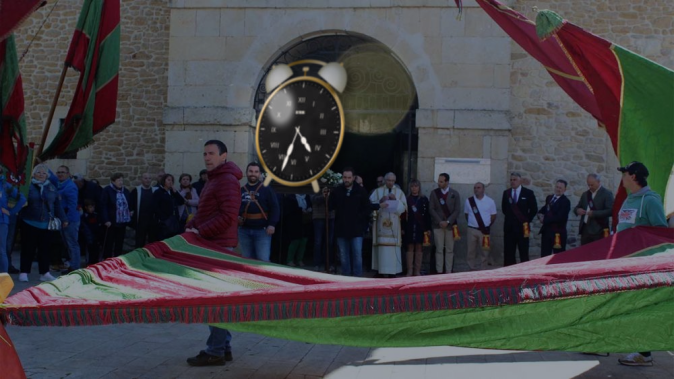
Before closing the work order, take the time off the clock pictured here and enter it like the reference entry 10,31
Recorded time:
4,33
